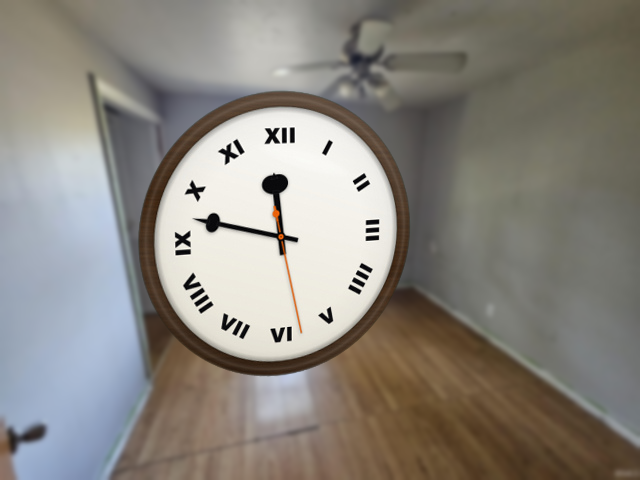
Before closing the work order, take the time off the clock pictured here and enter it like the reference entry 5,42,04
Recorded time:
11,47,28
